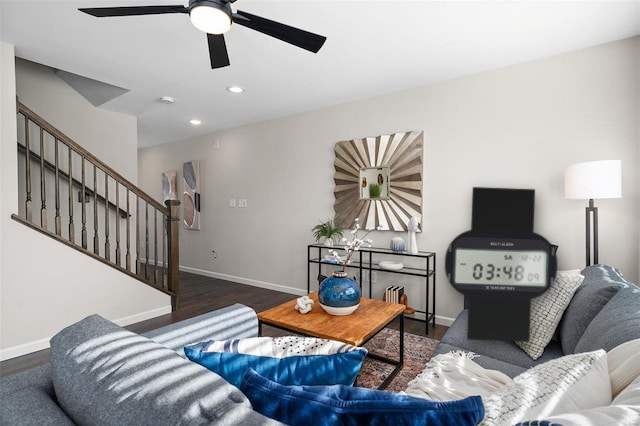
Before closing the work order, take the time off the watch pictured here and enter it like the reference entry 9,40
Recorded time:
3,48
